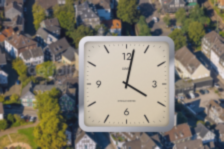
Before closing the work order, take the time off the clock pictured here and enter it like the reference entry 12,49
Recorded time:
4,02
